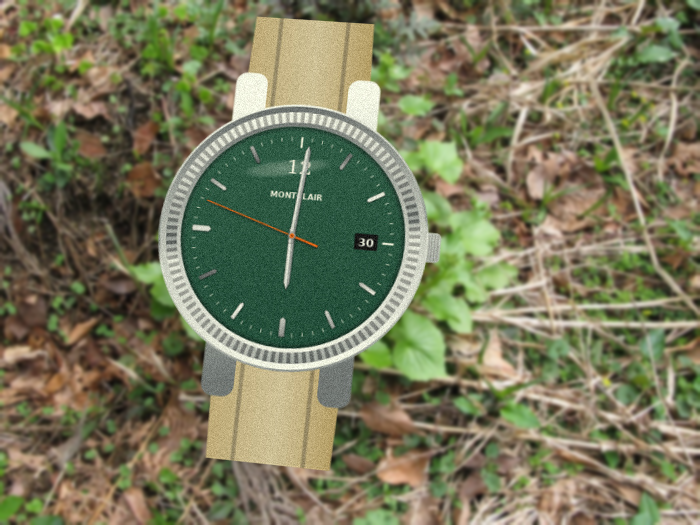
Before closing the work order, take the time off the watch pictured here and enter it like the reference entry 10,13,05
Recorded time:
6,00,48
